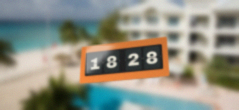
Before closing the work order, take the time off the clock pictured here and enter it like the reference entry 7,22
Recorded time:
18,28
